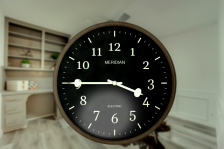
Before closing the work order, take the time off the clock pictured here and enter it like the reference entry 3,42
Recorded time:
3,45
